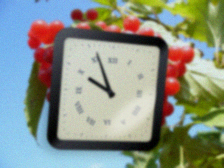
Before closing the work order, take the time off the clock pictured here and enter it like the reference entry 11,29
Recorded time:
9,56
